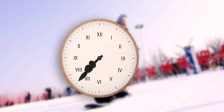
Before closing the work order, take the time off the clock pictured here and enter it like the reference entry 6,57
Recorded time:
7,37
